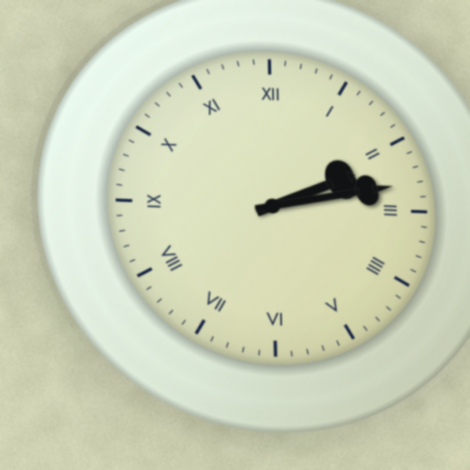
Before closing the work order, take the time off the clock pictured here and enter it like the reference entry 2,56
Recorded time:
2,13
